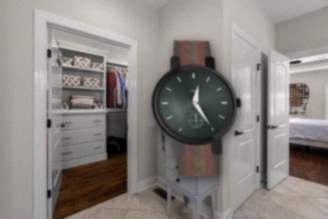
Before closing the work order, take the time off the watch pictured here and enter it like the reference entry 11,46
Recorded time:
12,25
